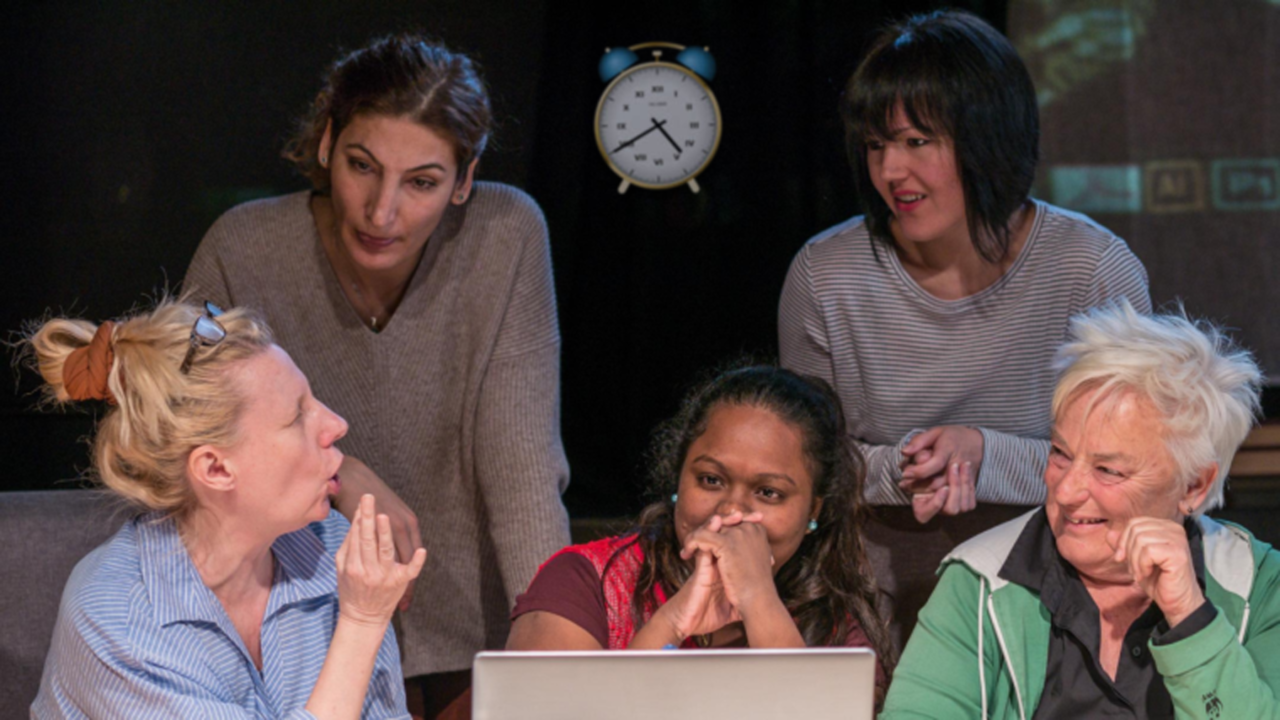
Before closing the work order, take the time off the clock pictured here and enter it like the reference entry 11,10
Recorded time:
4,40
